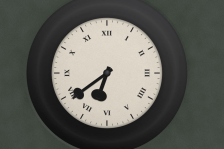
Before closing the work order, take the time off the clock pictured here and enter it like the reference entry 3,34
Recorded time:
6,39
